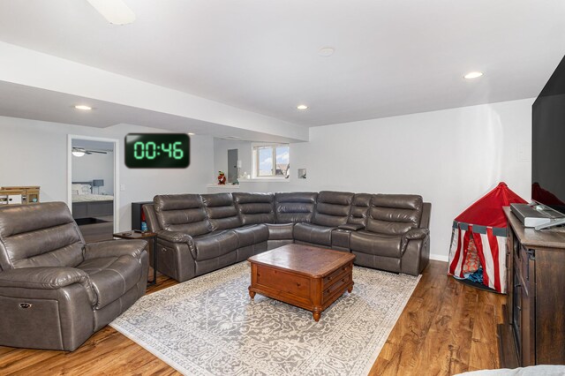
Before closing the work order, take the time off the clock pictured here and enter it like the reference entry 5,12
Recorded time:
0,46
